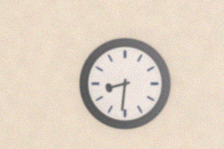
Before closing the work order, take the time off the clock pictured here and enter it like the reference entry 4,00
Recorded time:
8,31
